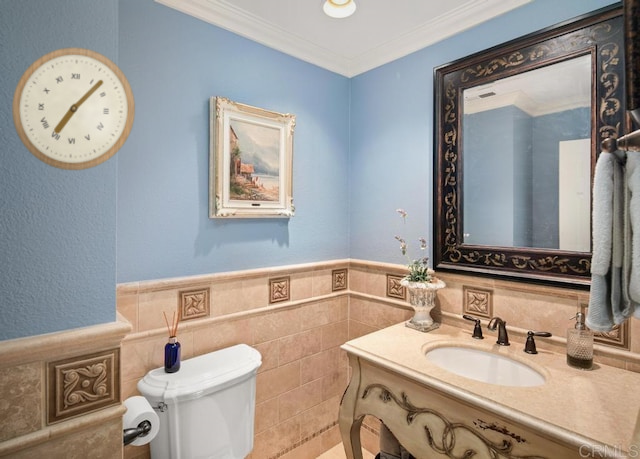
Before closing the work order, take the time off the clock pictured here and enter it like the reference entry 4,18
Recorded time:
7,07
